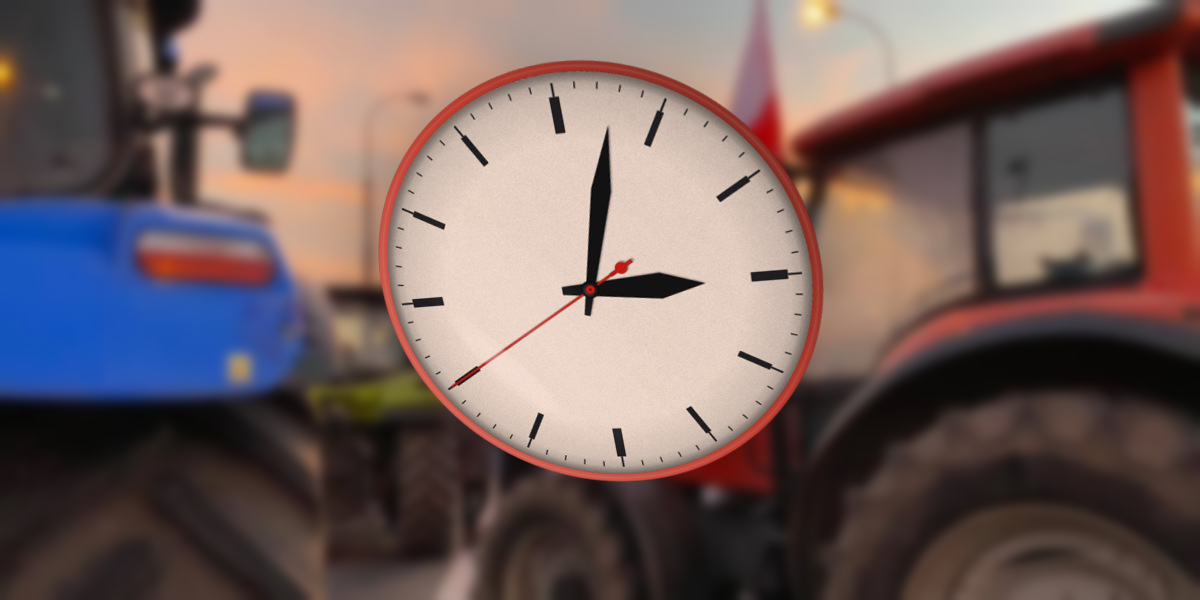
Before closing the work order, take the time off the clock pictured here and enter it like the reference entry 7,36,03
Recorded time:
3,02,40
